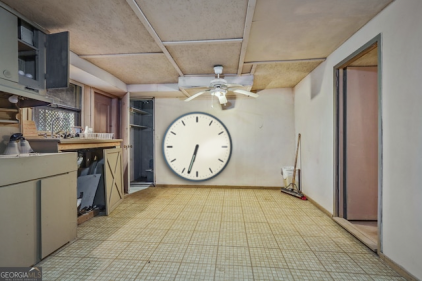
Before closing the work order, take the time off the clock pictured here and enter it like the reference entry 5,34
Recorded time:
6,33
